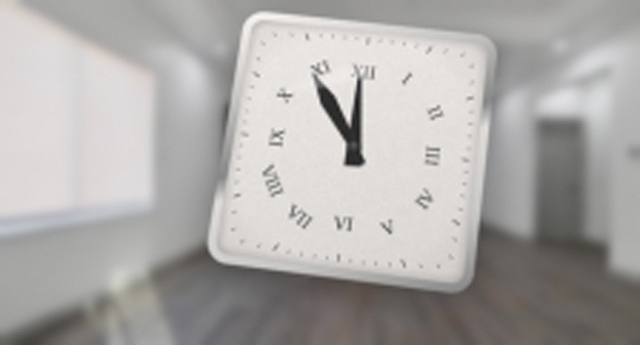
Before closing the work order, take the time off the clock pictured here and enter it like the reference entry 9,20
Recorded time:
11,54
